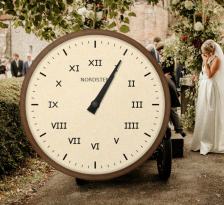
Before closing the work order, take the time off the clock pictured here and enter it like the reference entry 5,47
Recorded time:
1,05
